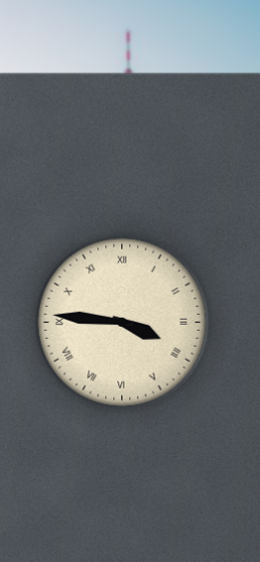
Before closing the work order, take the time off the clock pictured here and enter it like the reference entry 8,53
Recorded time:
3,46
